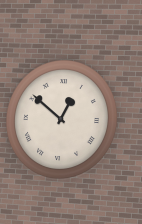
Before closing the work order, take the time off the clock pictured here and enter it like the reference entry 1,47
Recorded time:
12,51
